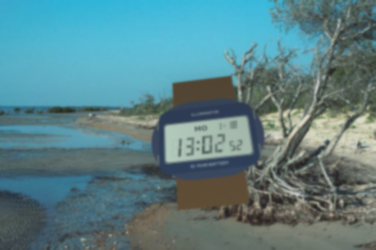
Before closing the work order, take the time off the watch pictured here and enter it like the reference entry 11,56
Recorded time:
13,02
